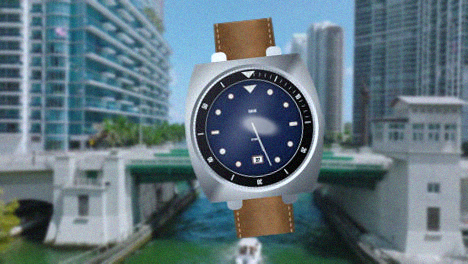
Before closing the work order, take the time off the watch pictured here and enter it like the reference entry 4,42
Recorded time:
5,27
